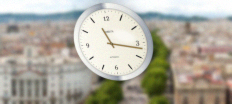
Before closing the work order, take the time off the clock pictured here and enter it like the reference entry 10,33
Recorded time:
11,17
